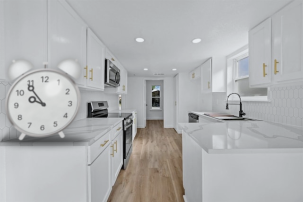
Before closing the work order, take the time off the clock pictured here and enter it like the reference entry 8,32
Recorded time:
9,54
